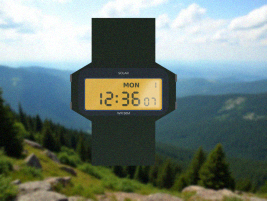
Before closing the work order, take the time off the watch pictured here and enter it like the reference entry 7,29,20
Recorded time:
12,36,07
